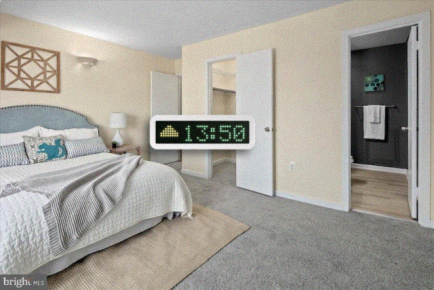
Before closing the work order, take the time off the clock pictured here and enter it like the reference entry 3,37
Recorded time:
13,50
